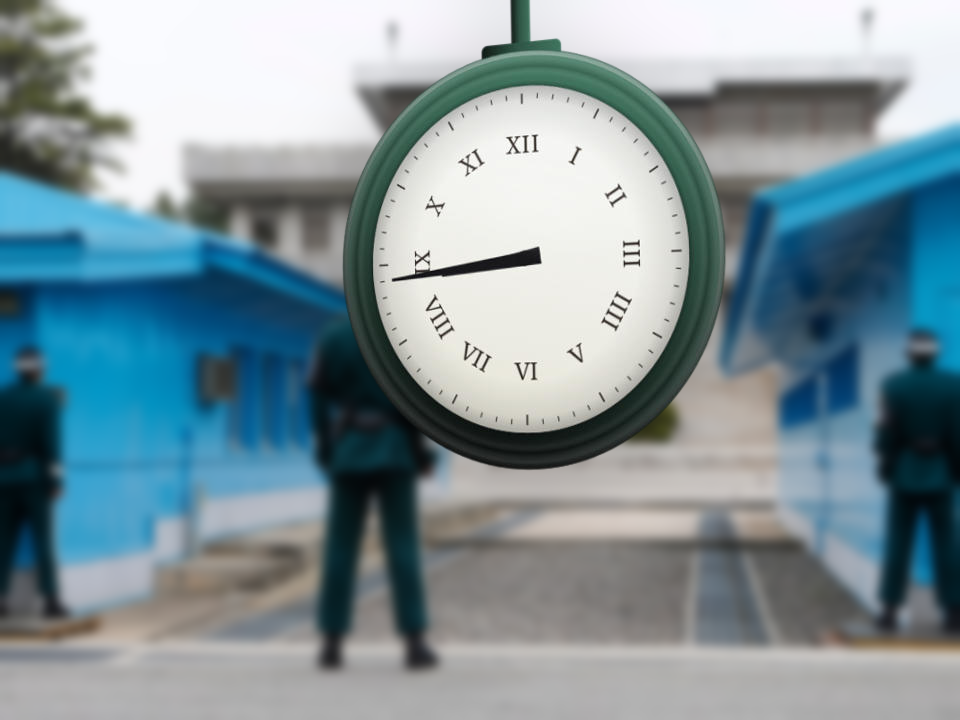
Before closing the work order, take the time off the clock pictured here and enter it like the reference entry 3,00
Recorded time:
8,44
